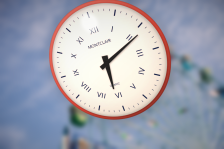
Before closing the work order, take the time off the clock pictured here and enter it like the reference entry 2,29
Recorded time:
6,11
